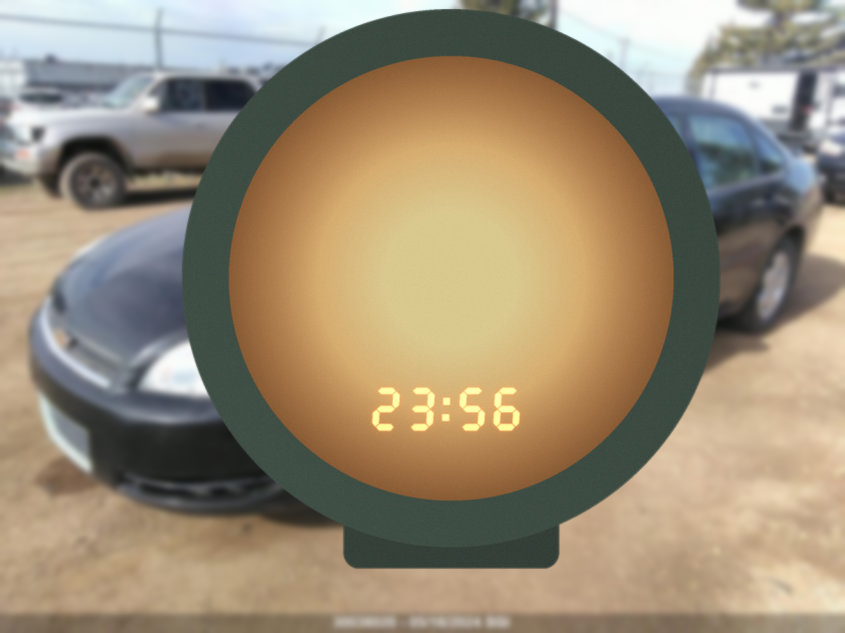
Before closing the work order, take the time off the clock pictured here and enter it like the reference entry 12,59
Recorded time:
23,56
